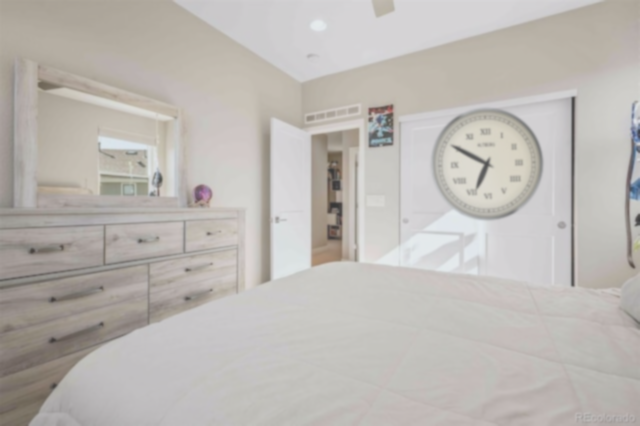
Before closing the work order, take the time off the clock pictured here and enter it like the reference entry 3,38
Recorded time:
6,50
